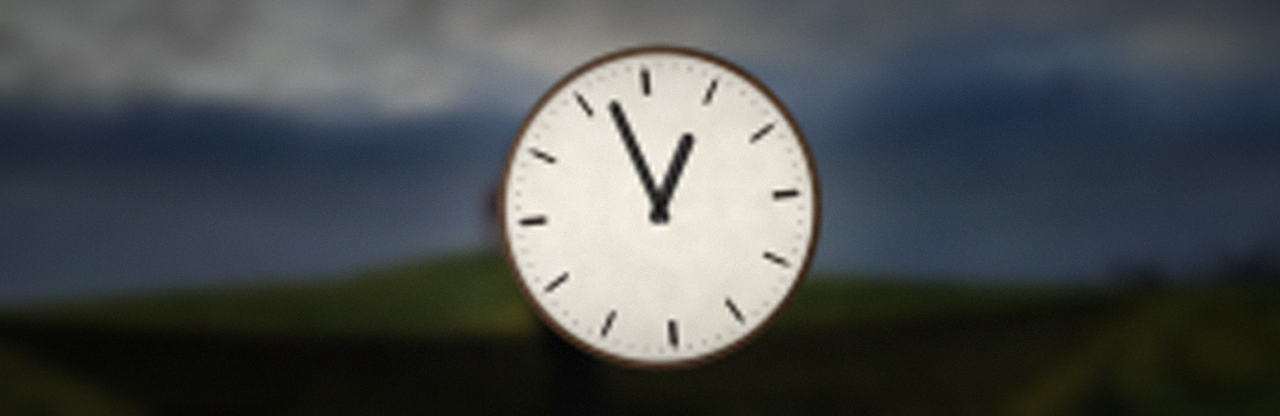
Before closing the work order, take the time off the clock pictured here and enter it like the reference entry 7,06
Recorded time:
12,57
